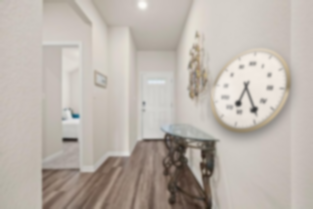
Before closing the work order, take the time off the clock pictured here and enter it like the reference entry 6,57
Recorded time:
6,24
